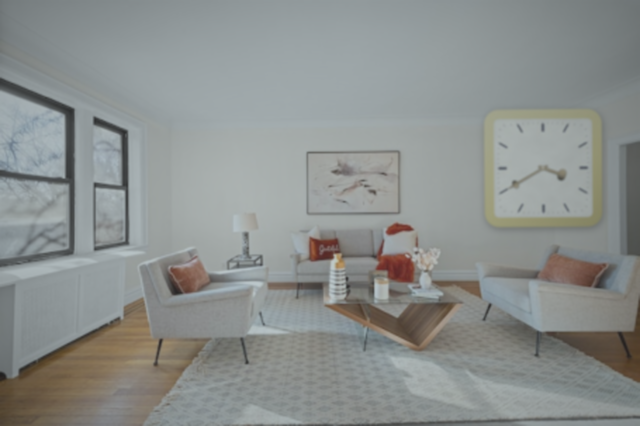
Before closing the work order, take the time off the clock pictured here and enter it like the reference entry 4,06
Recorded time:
3,40
